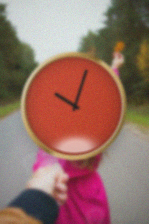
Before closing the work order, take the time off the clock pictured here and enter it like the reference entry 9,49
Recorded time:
10,03
